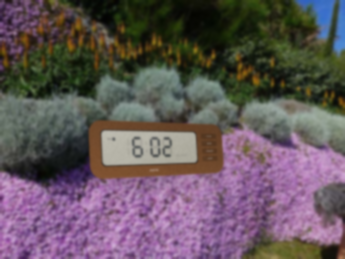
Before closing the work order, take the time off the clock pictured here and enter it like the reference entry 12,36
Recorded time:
6,02
